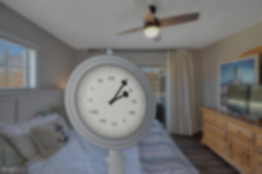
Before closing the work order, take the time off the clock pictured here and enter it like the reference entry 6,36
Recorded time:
2,06
